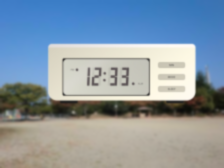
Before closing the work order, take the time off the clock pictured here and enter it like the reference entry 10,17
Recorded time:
12,33
